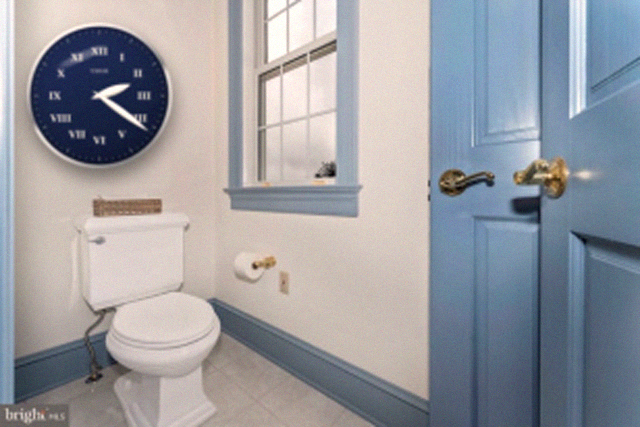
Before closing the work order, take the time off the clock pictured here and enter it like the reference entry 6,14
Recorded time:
2,21
